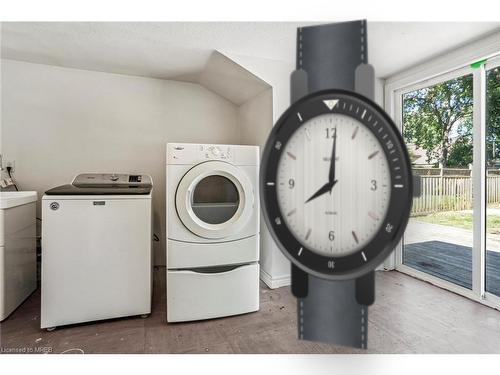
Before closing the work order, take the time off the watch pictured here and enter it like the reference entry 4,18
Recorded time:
8,01
